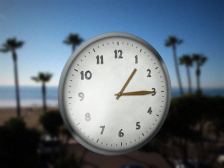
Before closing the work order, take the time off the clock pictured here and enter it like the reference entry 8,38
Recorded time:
1,15
